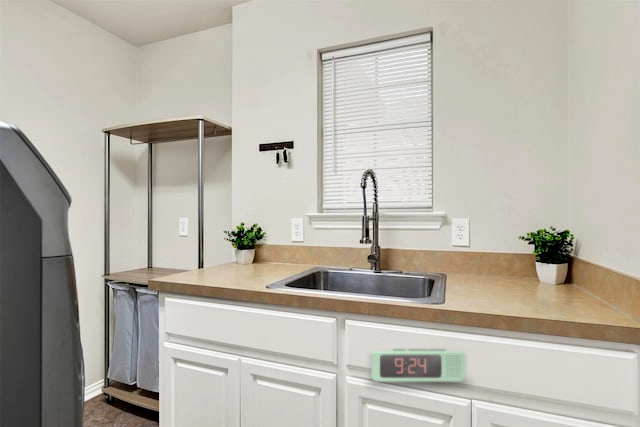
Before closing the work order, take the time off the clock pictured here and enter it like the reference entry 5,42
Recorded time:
9,24
